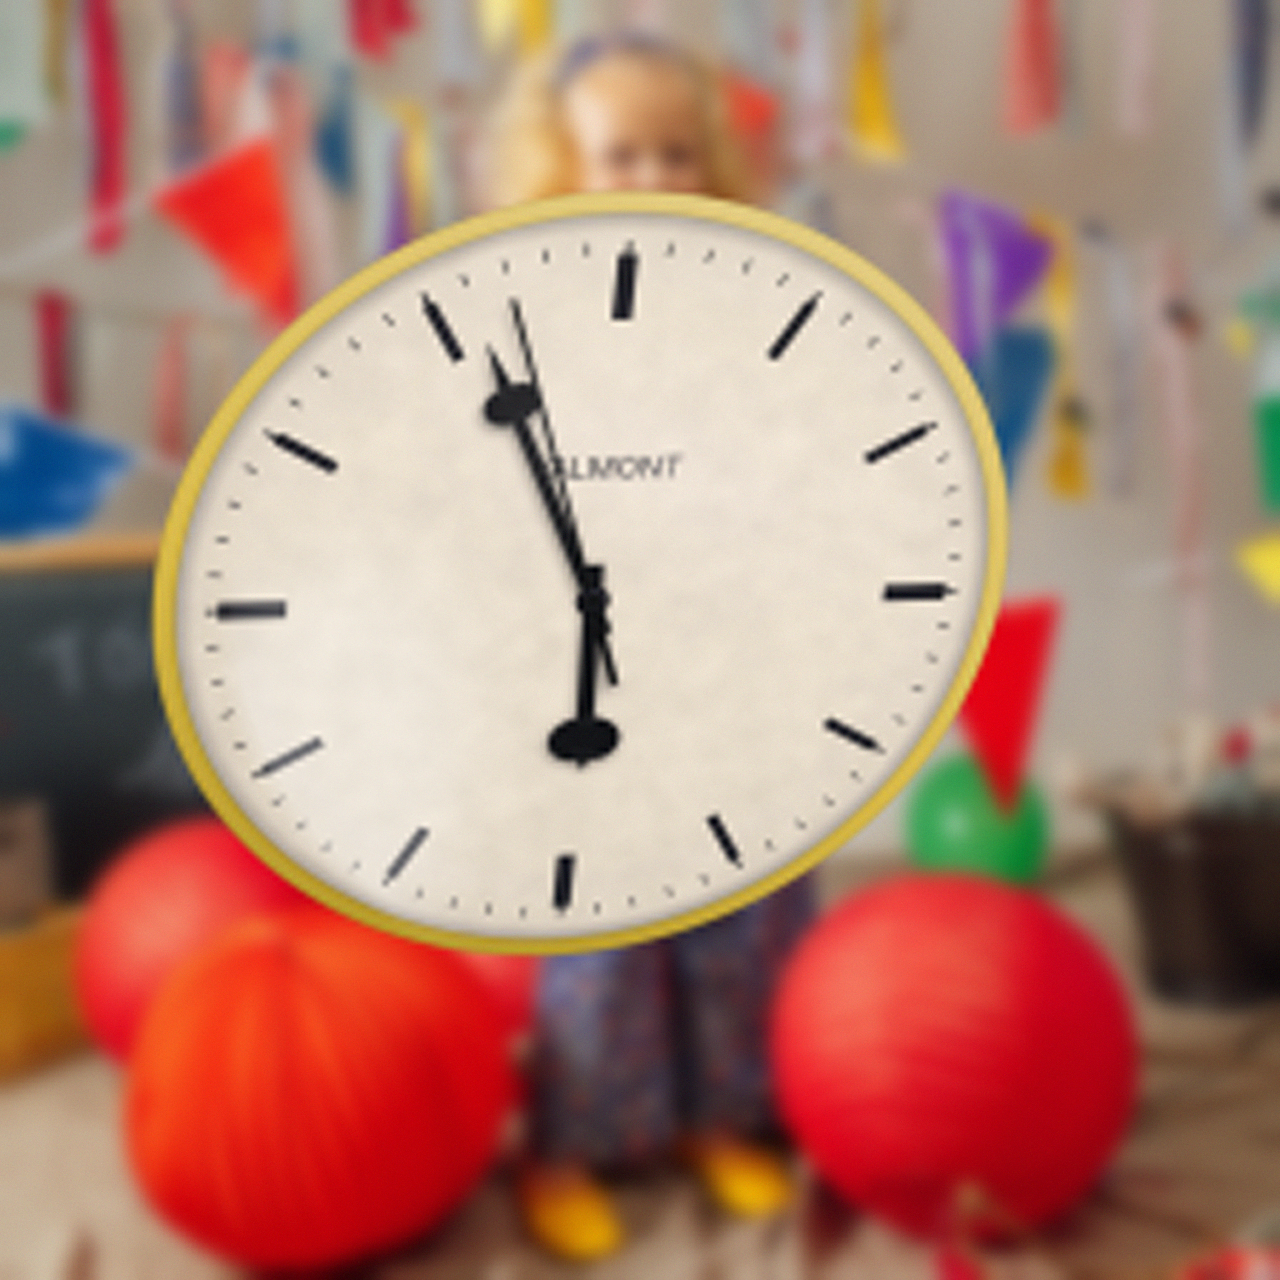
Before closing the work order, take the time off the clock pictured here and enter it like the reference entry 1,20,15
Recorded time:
5,55,57
